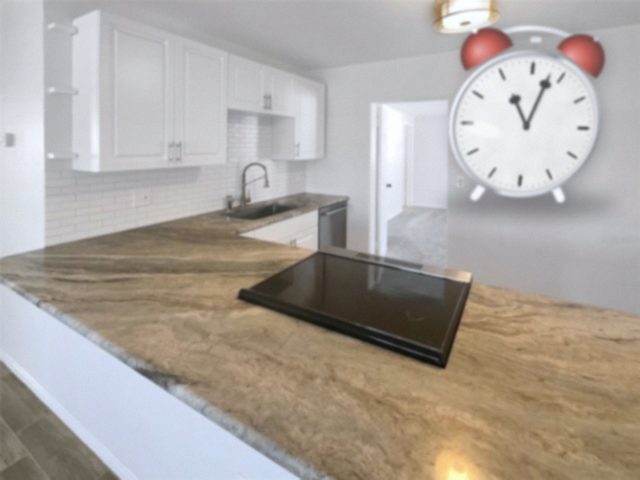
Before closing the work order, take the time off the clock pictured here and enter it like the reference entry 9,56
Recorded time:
11,03
